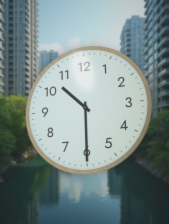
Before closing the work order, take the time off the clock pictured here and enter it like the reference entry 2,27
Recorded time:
10,30
